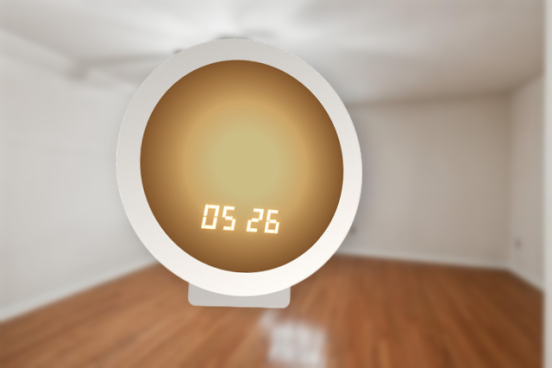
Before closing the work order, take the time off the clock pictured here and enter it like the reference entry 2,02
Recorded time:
5,26
